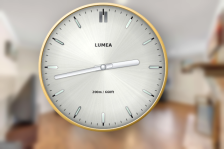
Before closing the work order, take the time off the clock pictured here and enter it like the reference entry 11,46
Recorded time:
2,43
